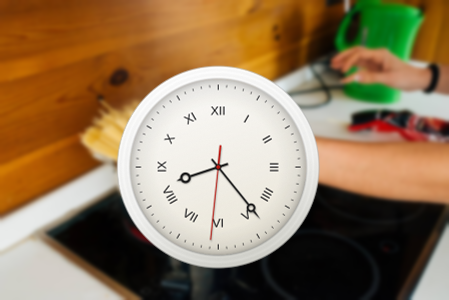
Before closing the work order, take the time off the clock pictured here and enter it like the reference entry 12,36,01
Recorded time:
8,23,31
